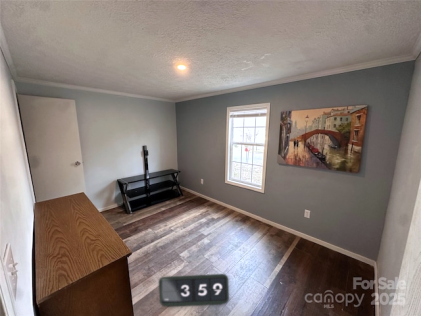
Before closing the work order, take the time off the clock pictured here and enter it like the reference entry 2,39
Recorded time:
3,59
